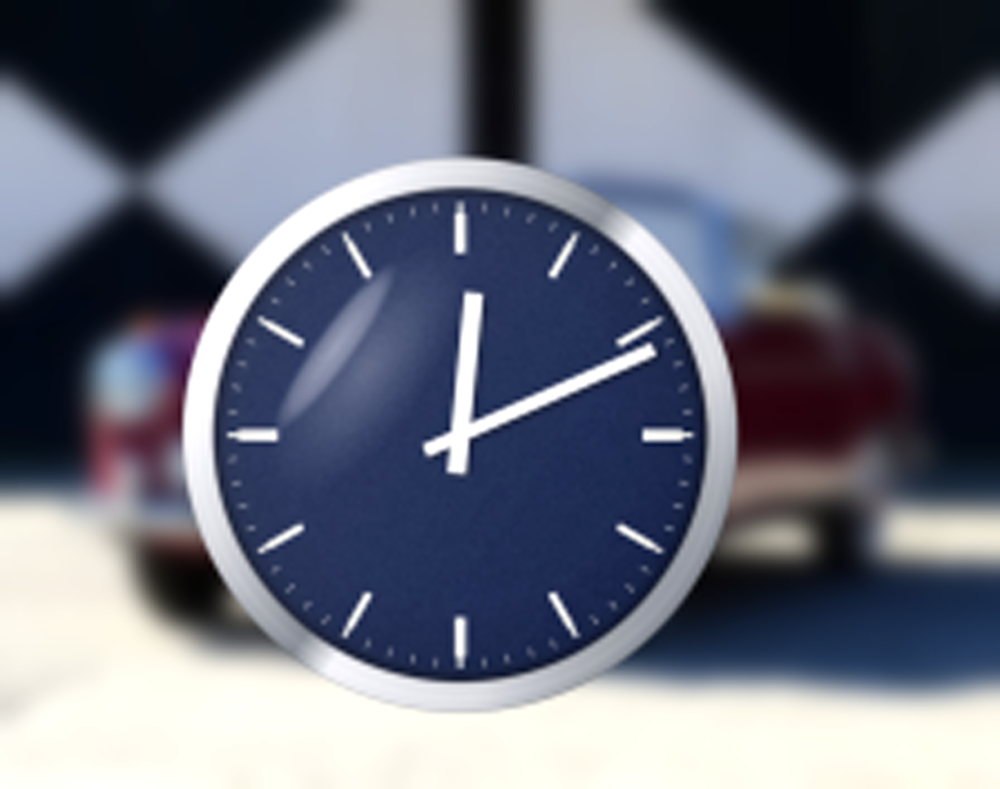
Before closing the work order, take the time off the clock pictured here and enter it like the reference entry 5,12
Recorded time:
12,11
